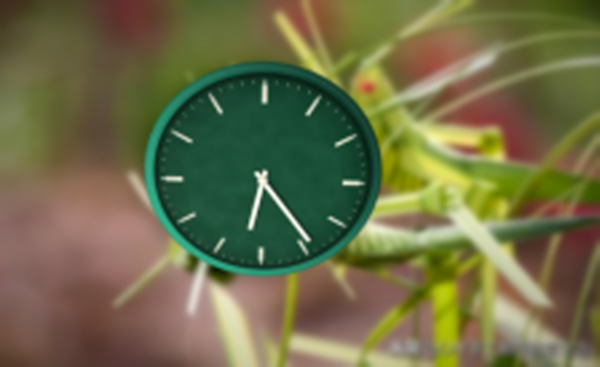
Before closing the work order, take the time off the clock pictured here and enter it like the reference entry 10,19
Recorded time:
6,24
